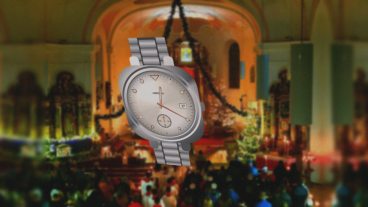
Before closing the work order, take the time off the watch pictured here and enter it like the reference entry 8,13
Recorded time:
12,20
